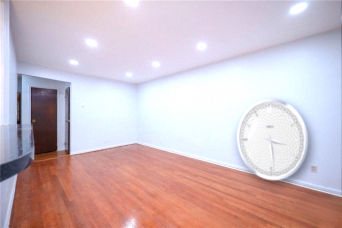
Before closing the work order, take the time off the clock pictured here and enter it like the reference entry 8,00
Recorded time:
3,29
